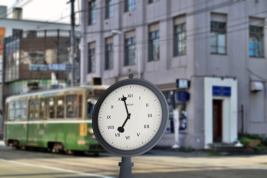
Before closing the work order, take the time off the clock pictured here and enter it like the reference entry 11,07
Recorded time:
6,57
